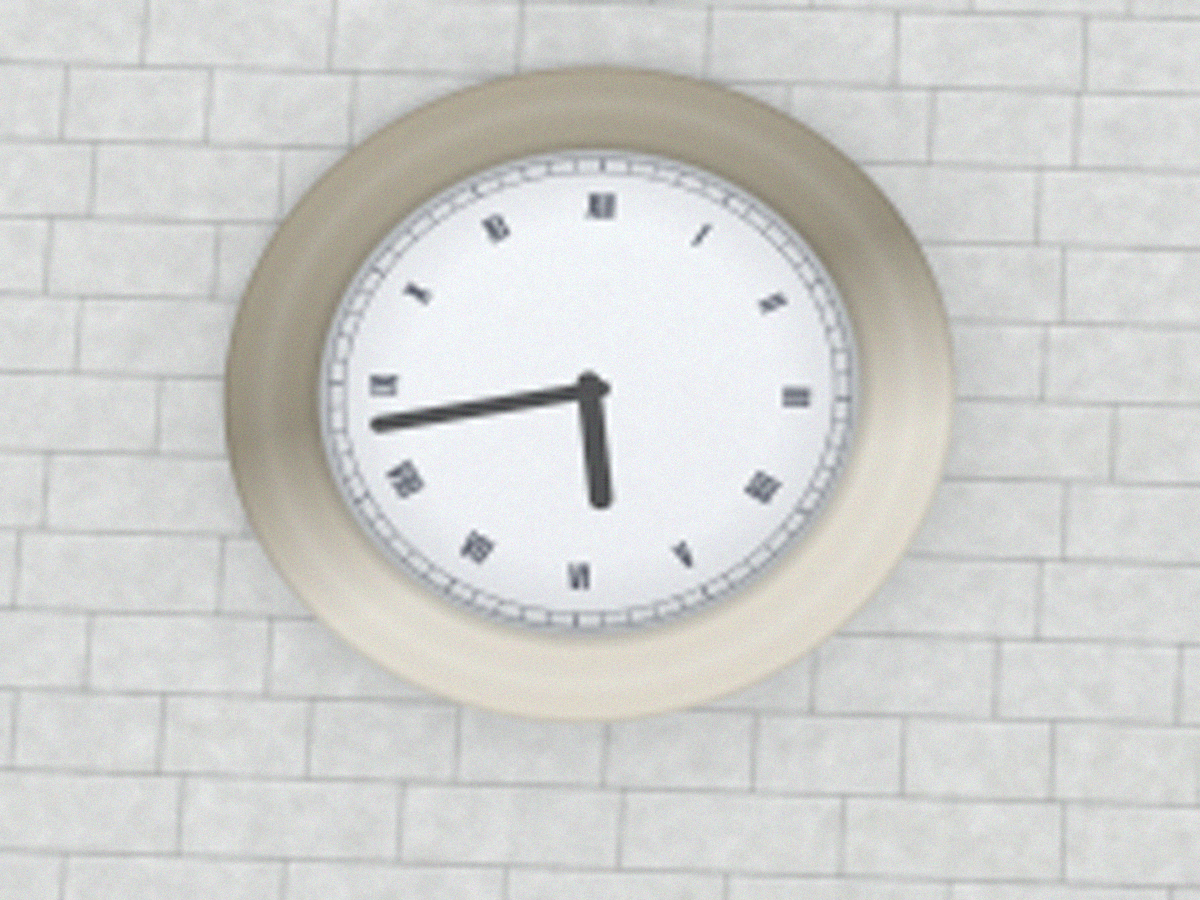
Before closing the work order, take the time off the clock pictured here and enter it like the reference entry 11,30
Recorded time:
5,43
